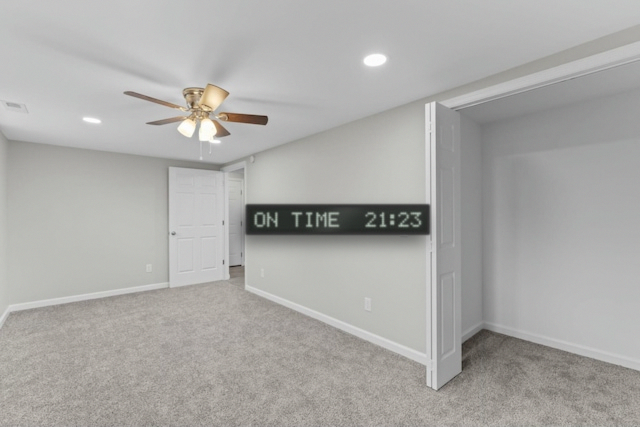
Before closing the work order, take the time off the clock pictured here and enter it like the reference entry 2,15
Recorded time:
21,23
